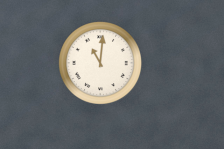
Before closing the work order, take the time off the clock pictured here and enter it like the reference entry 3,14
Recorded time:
11,01
